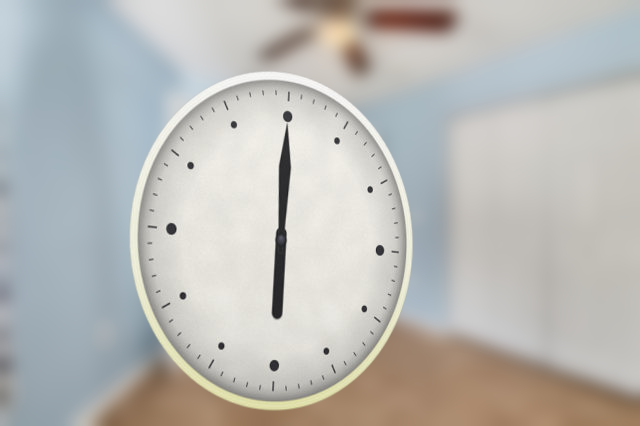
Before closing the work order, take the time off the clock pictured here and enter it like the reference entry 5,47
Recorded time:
6,00
